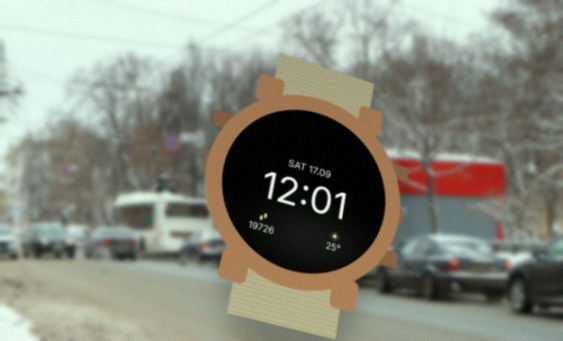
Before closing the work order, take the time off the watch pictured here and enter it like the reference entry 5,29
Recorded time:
12,01
